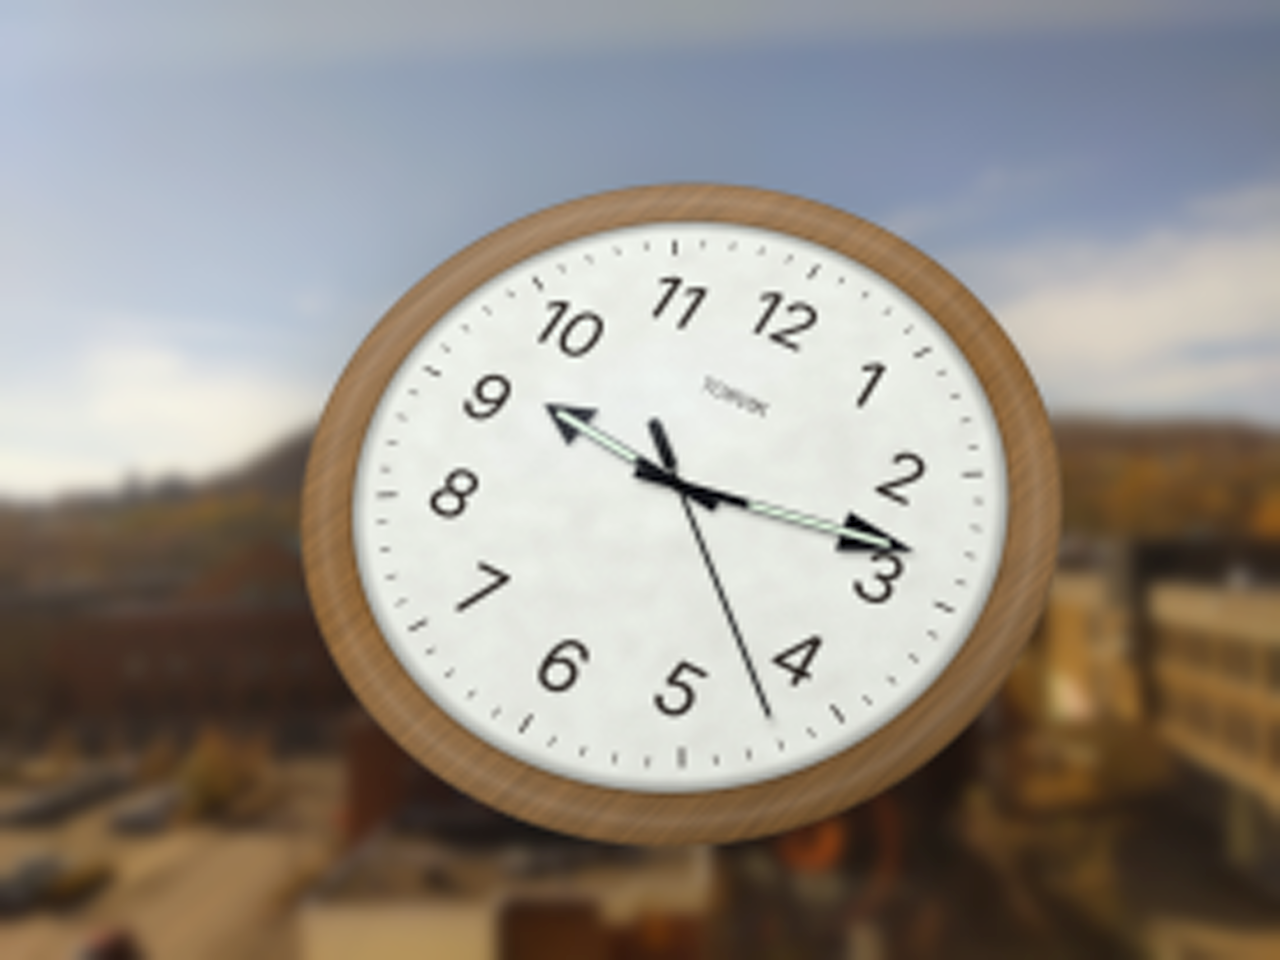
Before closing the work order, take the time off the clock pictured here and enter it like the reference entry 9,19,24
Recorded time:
9,13,22
